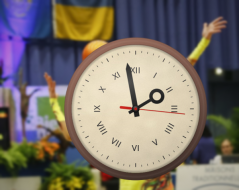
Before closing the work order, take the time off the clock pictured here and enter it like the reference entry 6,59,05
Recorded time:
1,58,16
